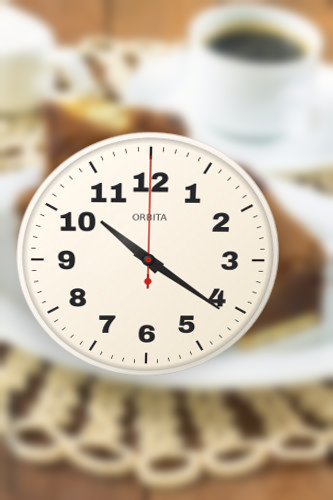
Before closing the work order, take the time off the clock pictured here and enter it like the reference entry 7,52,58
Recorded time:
10,21,00
